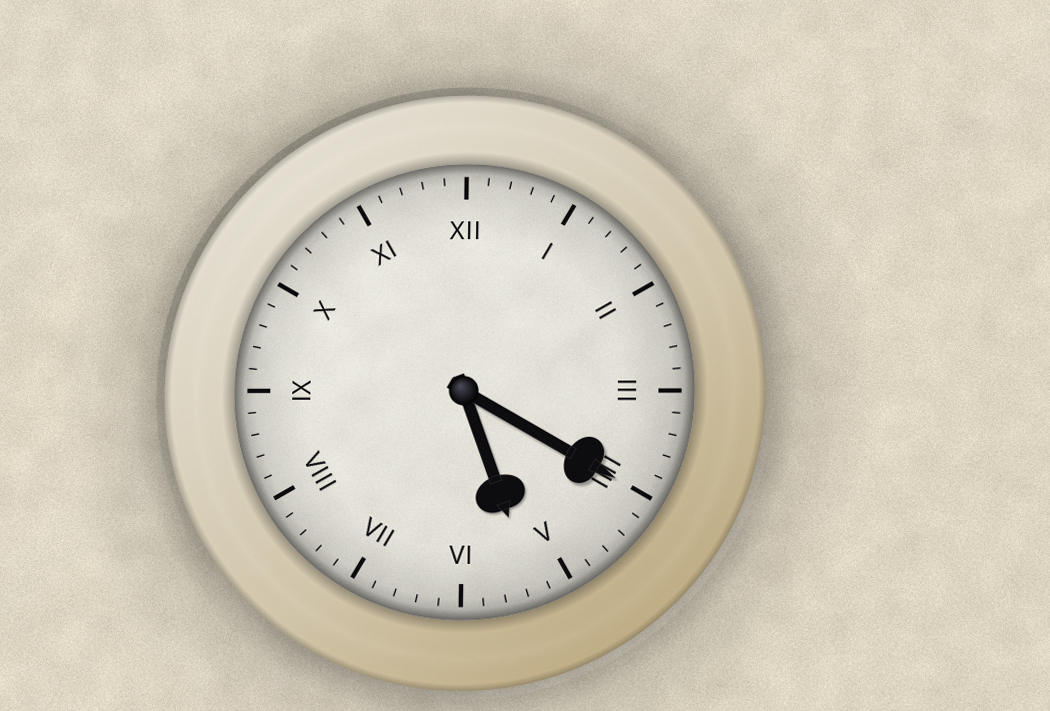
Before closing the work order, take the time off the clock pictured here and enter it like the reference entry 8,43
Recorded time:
5,20
